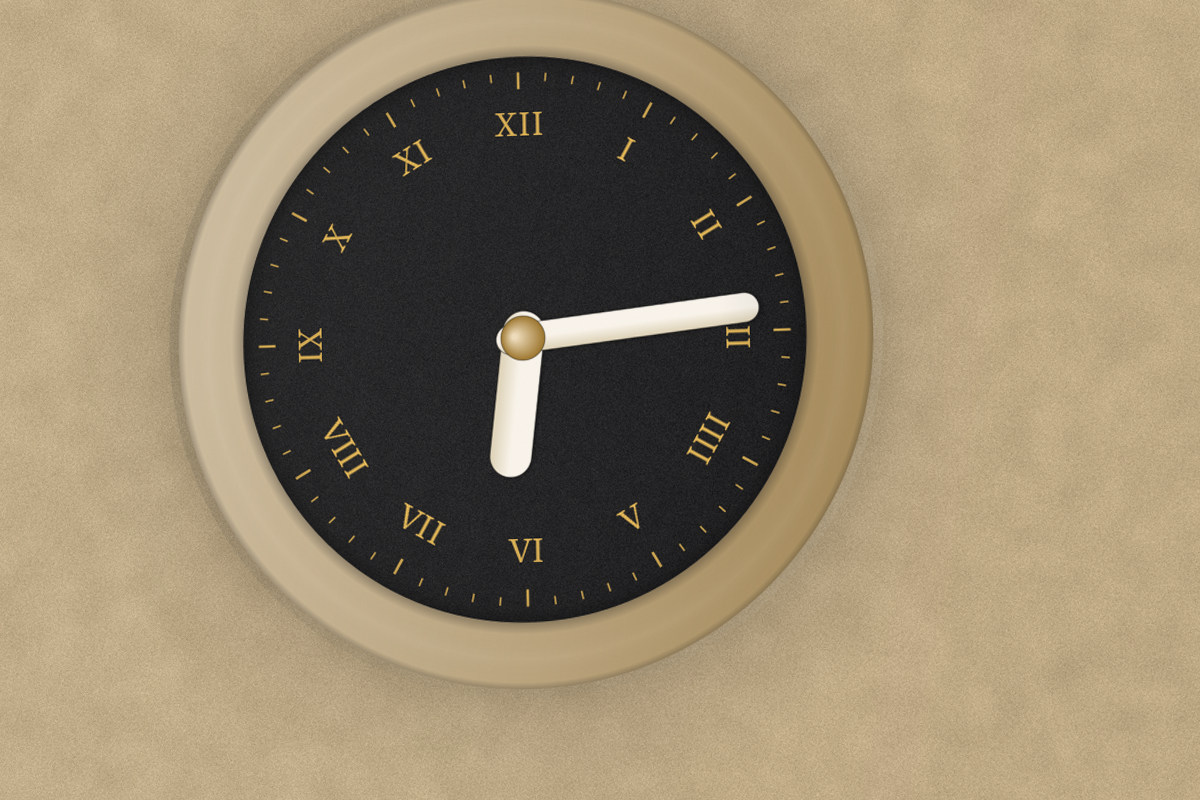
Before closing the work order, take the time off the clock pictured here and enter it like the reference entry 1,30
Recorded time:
6,14
